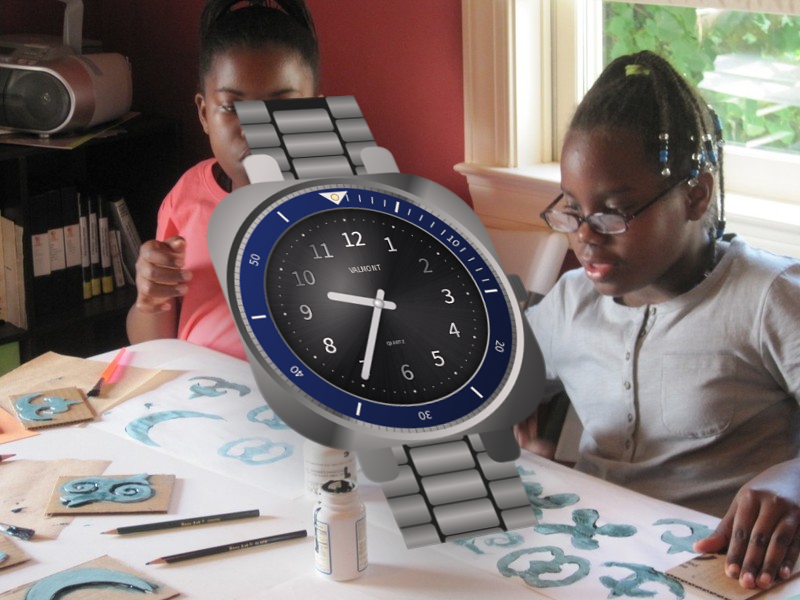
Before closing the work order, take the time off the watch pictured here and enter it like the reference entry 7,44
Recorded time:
9,35
